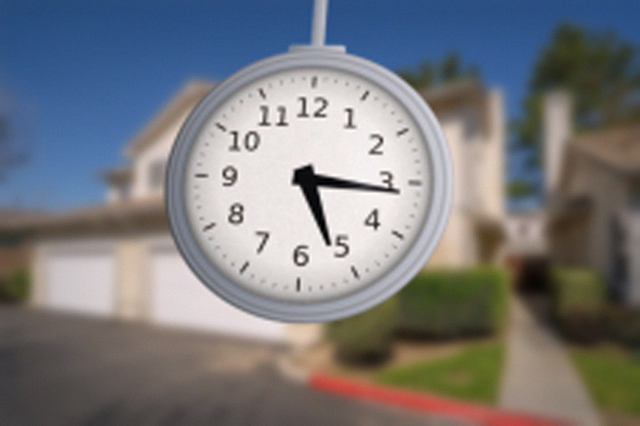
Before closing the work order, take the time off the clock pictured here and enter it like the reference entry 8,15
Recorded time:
5,16
